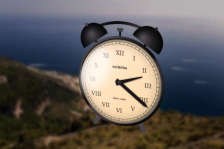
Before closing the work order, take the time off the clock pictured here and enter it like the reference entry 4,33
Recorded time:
2,21
